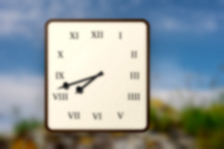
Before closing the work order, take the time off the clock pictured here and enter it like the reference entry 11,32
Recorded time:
7,42
